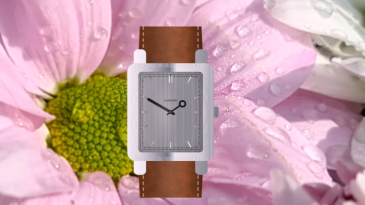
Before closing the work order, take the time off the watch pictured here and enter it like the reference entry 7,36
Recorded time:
1,50
